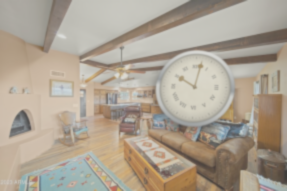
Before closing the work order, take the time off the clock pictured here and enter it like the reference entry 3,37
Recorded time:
10,02
